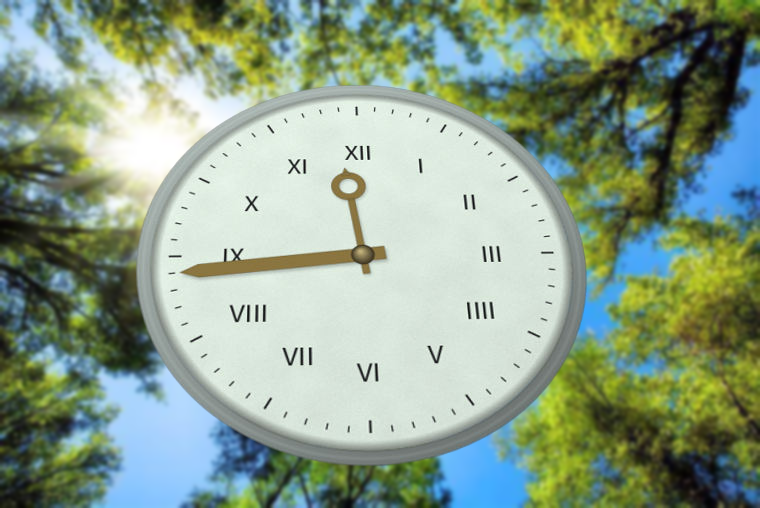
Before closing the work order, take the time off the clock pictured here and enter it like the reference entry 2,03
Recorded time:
11,44
